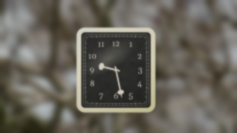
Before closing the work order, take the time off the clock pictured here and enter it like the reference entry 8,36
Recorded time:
9,28
